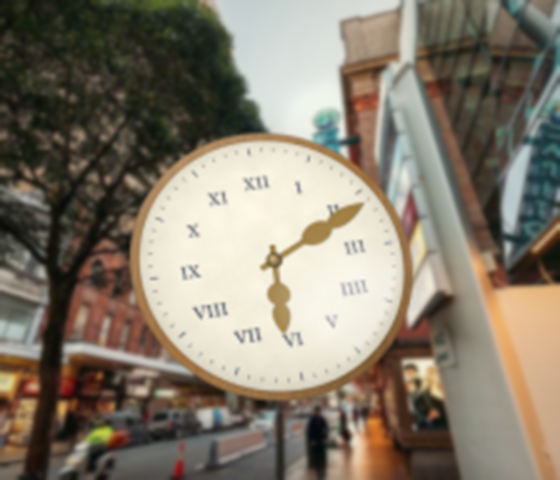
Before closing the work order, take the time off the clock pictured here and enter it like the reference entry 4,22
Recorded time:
6,11
